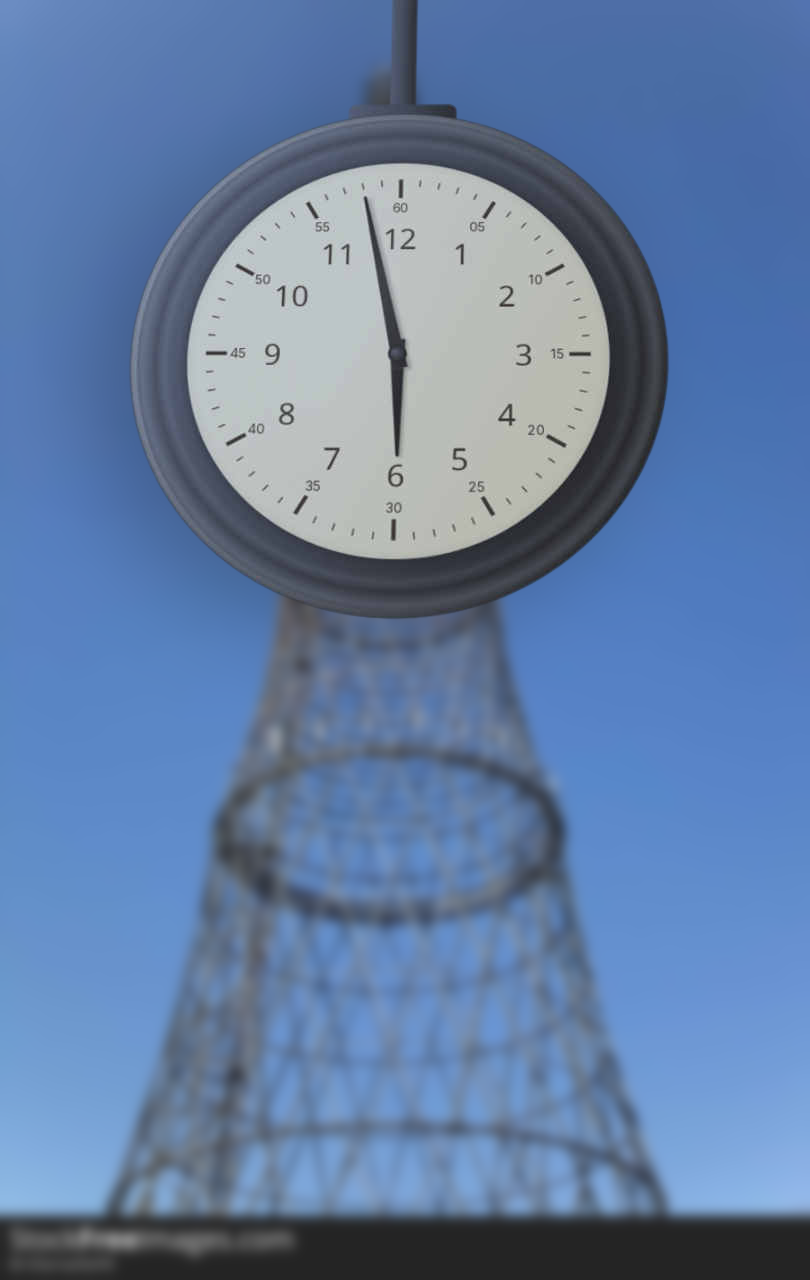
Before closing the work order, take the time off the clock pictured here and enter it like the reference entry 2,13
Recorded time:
5,58
